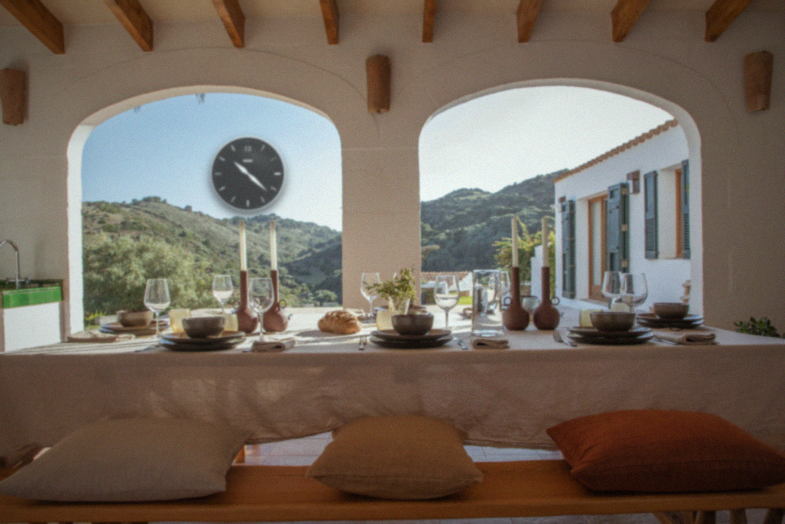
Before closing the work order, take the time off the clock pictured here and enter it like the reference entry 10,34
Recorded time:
10,22
